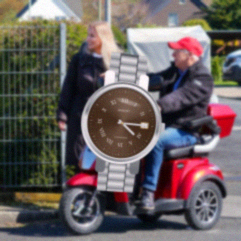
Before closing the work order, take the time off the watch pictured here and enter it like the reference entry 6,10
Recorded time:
4,15
